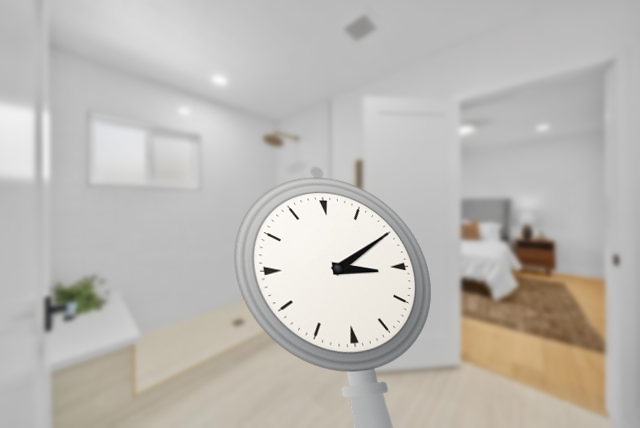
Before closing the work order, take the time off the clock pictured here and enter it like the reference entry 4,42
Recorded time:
3,10
